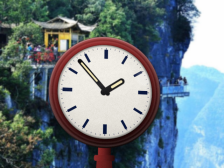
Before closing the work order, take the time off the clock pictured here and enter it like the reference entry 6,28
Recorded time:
1,53
